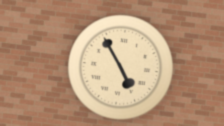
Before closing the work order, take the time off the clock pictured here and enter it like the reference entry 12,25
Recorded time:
4,54
